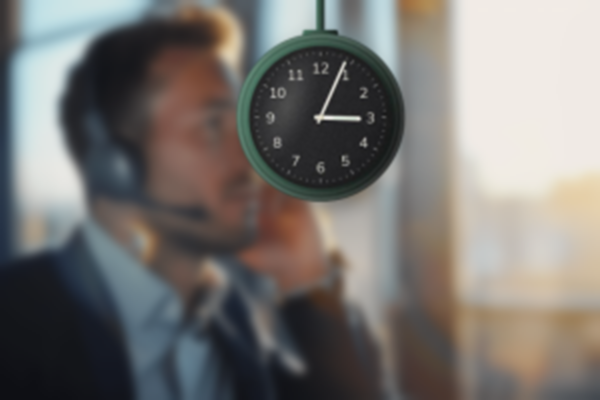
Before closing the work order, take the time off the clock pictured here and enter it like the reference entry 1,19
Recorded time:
3,04
